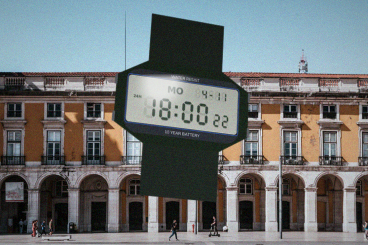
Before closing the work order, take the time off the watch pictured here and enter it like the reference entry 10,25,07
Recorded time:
18,00,22
